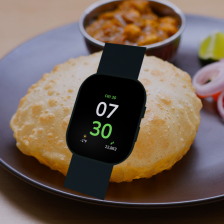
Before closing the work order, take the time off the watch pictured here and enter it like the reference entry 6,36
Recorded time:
7,30
